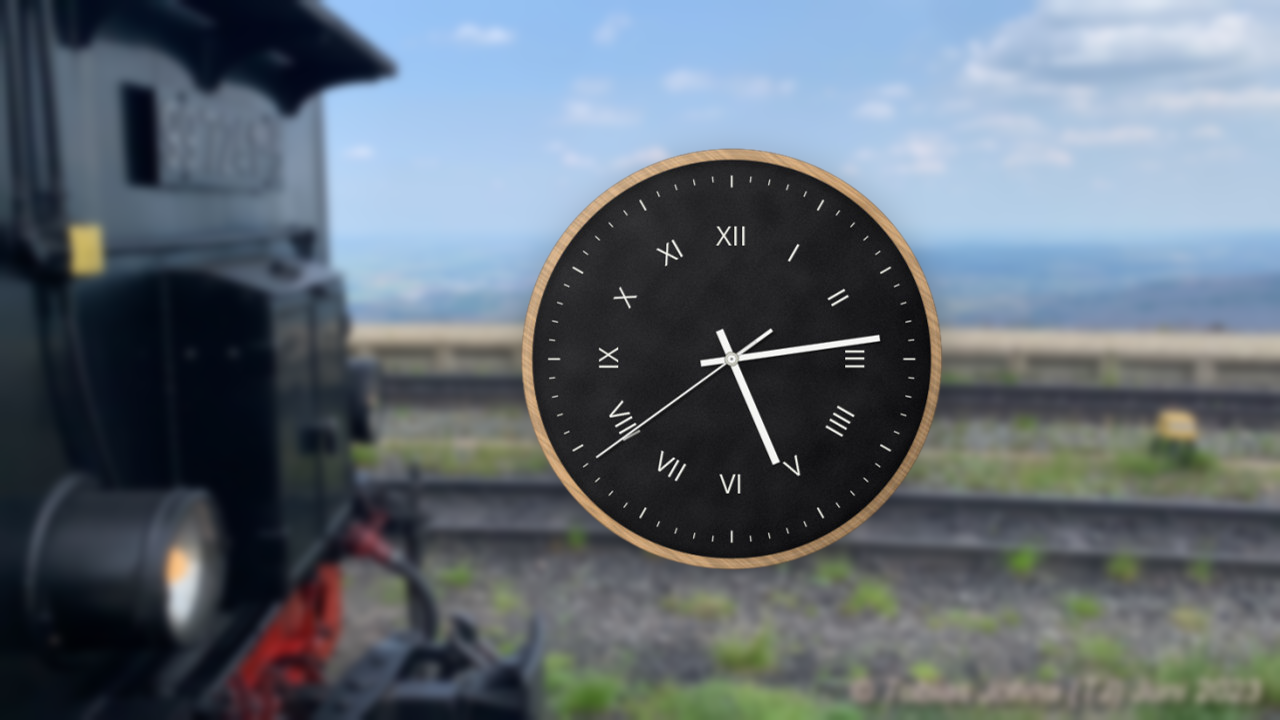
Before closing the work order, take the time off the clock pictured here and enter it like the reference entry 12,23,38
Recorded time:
5,13,39
